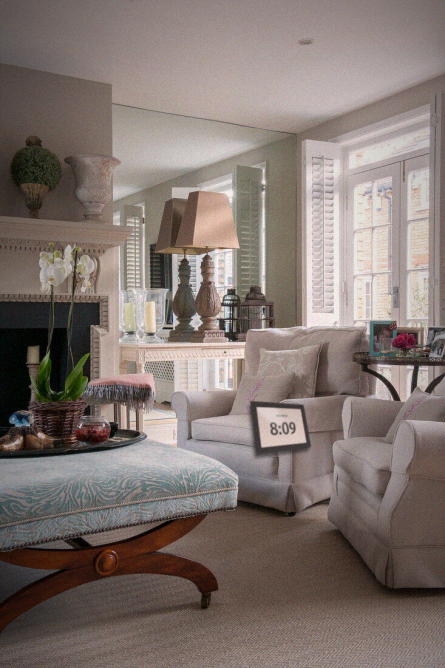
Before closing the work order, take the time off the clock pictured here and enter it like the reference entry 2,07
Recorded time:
8,09
